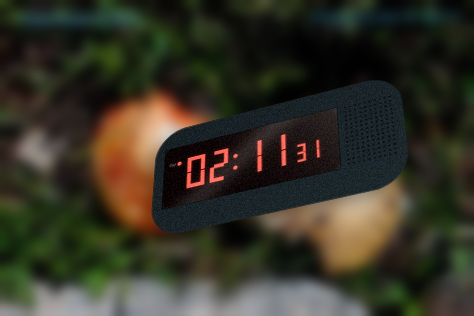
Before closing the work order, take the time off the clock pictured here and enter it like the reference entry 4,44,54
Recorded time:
2,11,31
